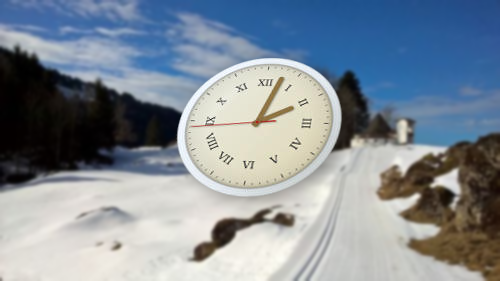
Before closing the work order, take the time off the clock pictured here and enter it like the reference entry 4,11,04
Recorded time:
2,02,44
